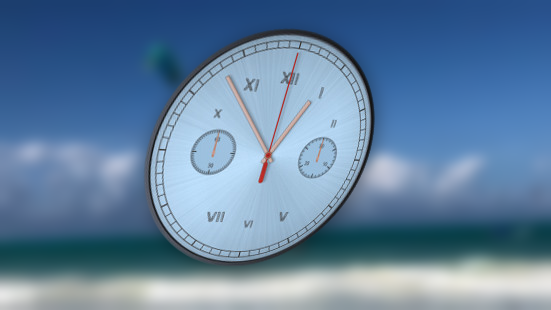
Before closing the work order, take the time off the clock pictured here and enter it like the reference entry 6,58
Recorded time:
12,53
